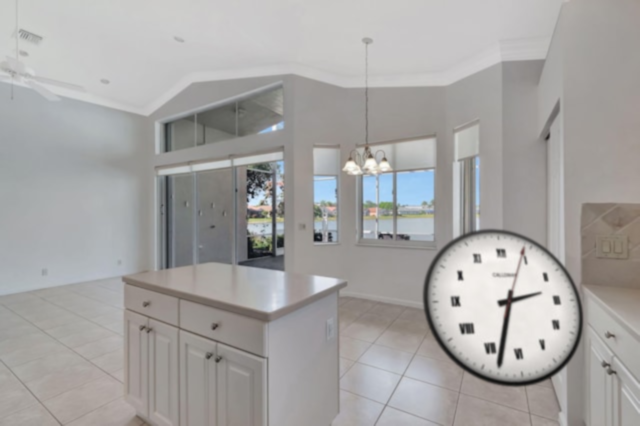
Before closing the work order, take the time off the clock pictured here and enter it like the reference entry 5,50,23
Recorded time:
2,33,04
